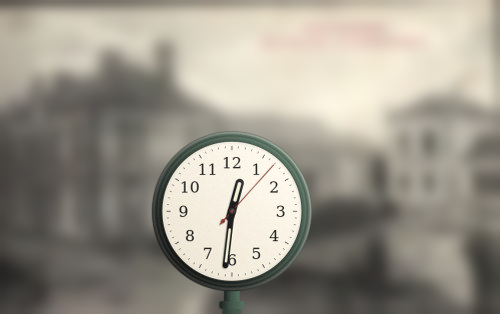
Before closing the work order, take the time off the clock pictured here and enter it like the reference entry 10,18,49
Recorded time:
12,31,07
